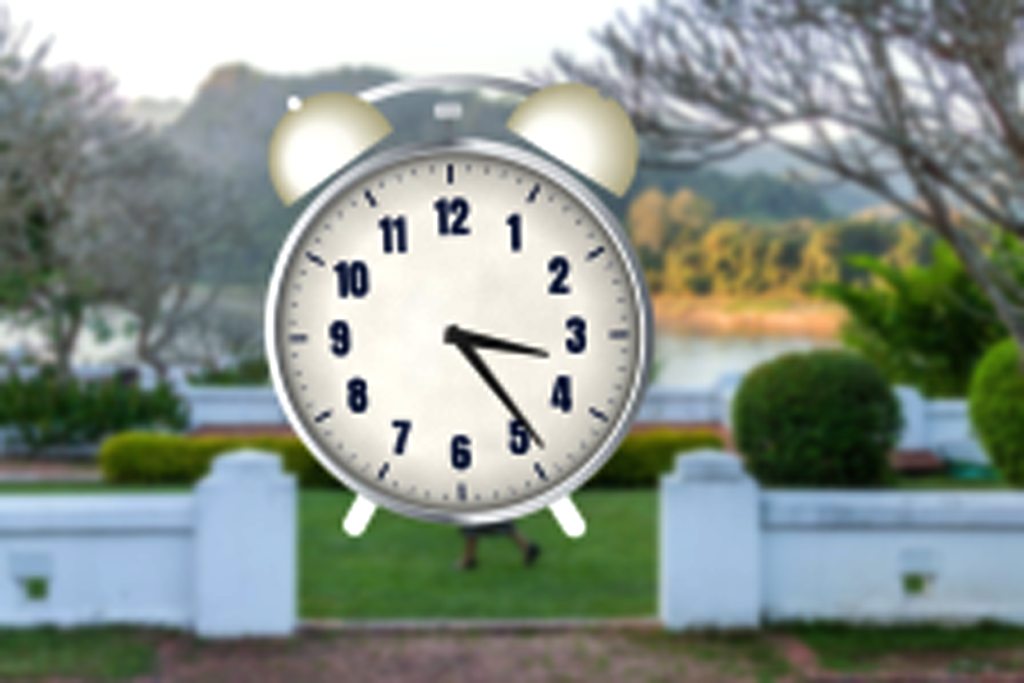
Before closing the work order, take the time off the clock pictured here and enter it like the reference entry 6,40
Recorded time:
3,24
